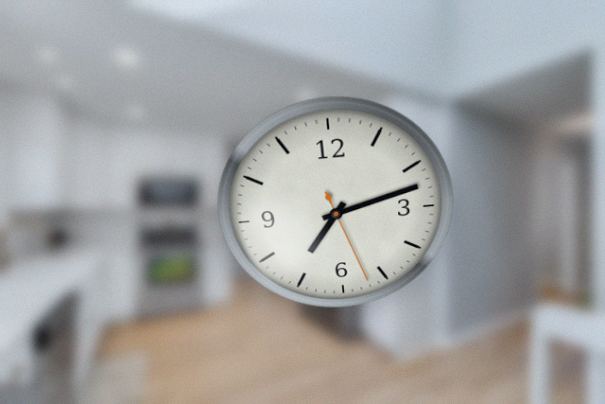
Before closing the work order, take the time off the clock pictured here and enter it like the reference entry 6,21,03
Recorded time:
7,12,27
